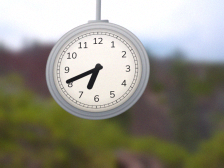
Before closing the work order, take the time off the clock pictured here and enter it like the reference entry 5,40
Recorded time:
6,41
